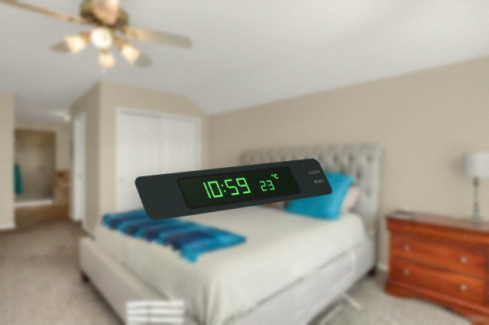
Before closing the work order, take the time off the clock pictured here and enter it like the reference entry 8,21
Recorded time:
10,59
